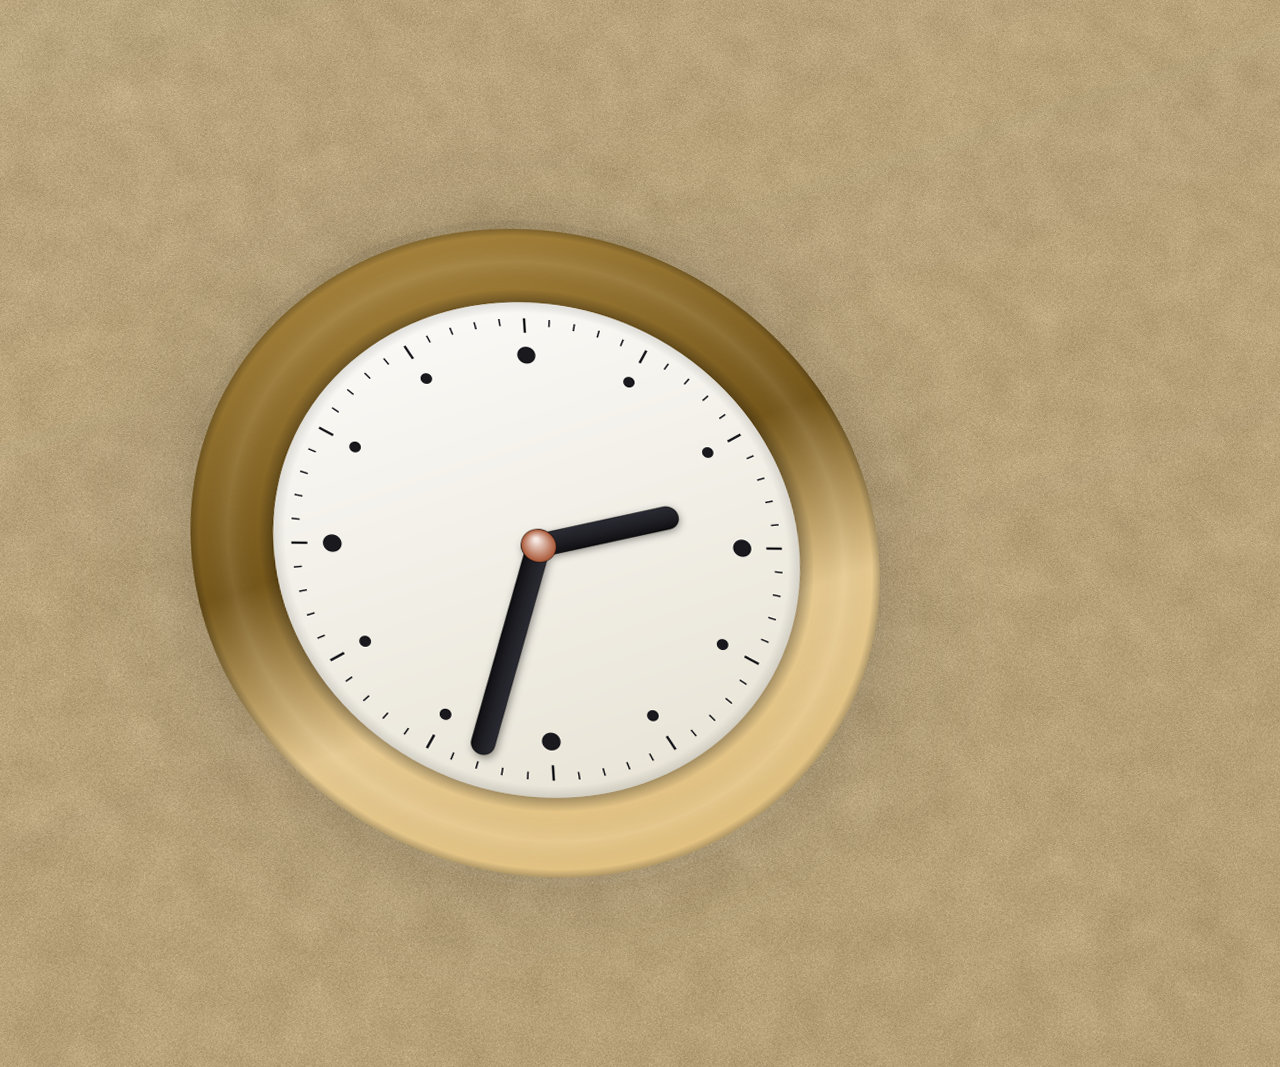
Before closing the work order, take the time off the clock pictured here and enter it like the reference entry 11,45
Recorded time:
2,33
